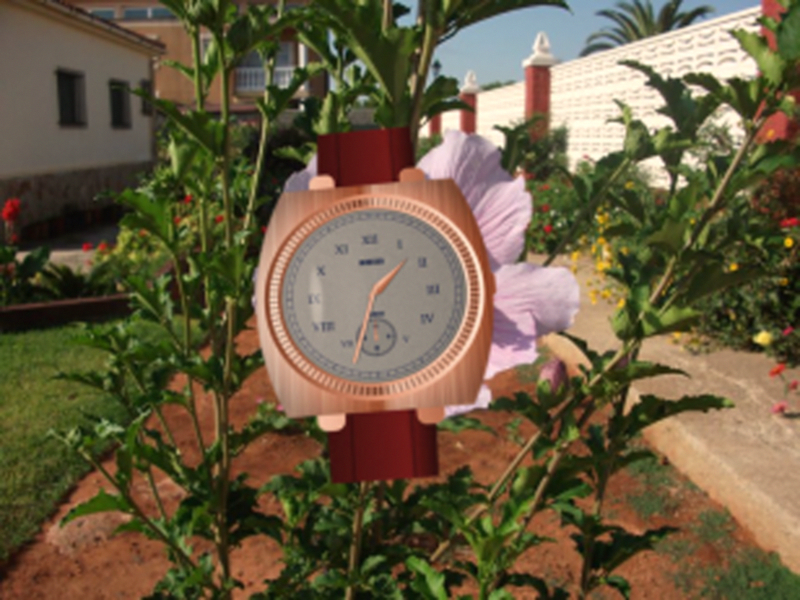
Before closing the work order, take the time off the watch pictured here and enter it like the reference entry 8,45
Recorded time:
1,33
